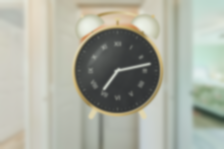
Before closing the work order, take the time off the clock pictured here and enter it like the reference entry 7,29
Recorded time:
7,13
